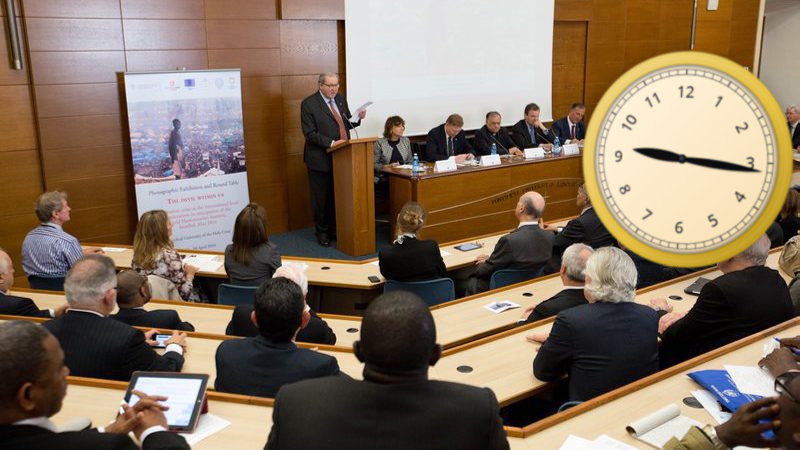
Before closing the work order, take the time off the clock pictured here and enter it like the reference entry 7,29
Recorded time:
9,16
